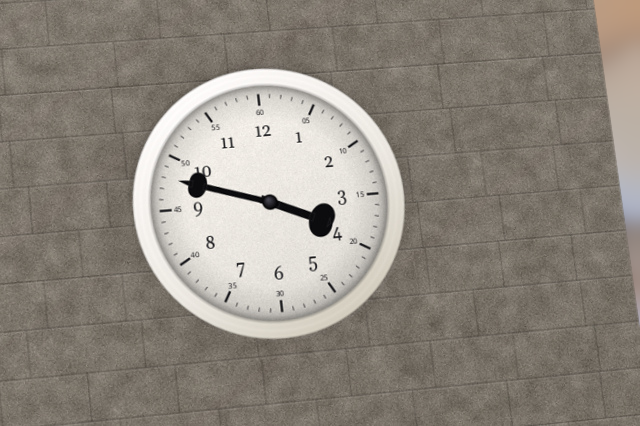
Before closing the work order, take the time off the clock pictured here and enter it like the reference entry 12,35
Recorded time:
3,48
